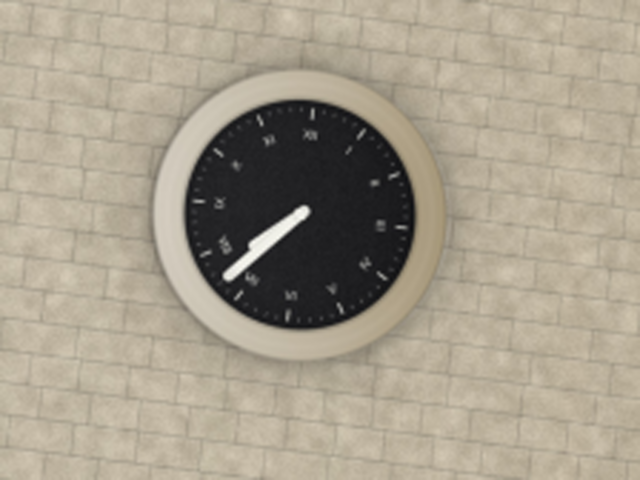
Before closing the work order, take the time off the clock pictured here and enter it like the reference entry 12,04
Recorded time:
7,37
